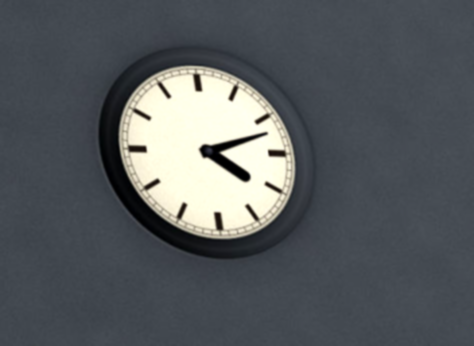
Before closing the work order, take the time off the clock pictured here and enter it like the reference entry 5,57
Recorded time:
4,12
